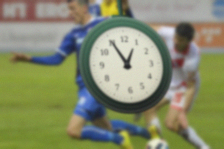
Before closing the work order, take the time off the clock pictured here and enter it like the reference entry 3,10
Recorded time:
12,55
